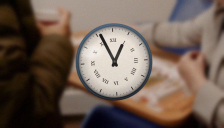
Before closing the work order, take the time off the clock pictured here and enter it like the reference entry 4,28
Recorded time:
12,56
